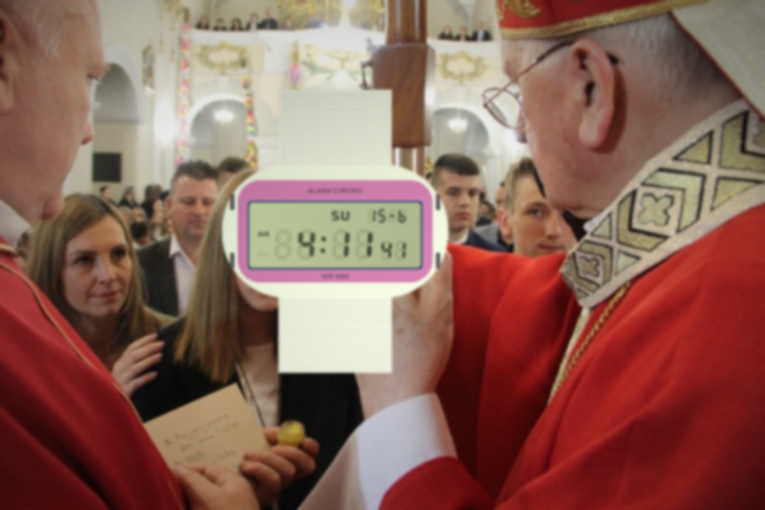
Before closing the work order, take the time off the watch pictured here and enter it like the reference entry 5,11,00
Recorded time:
4,11,41
